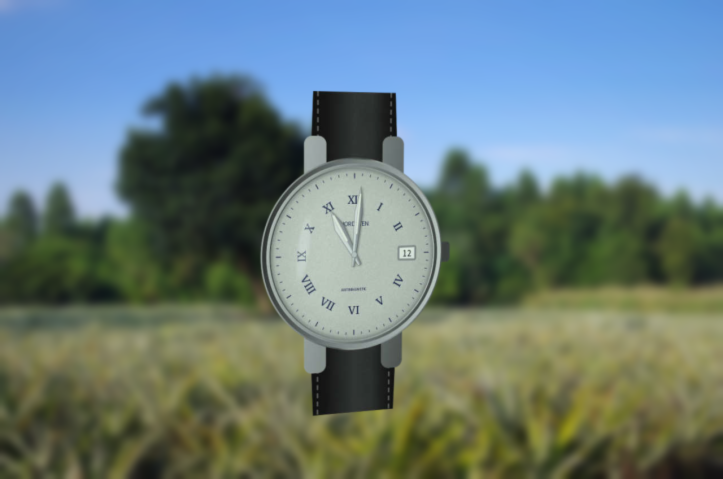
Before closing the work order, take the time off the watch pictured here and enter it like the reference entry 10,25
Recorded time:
11,01
